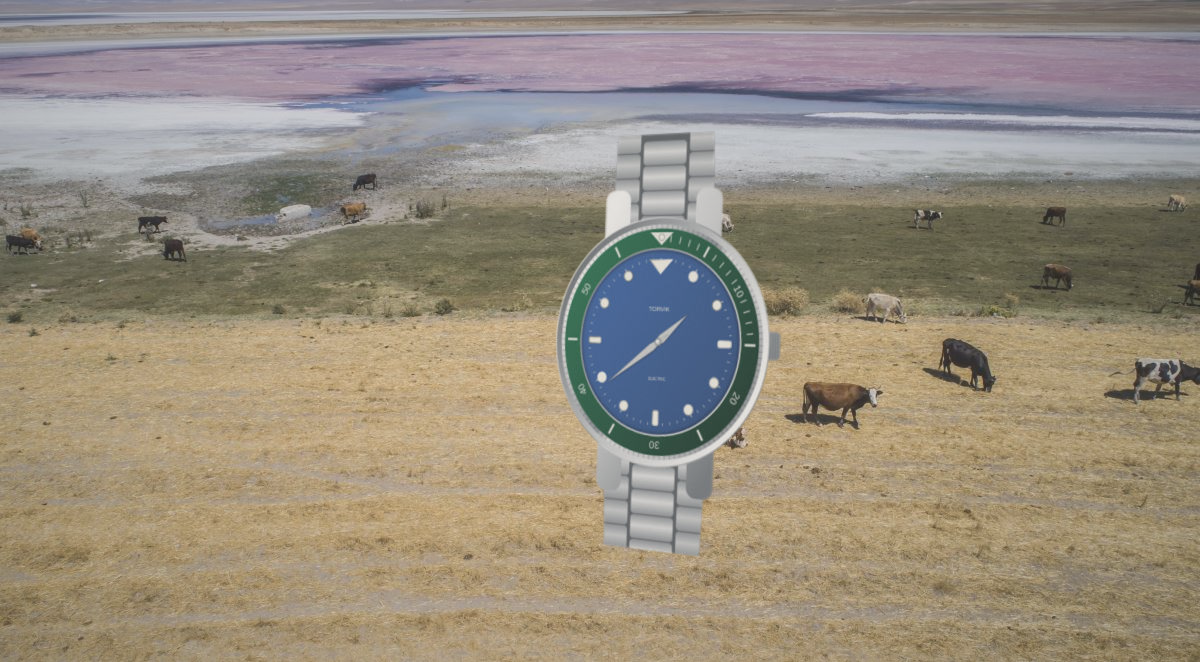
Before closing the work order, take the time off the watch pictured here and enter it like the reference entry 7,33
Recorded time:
1,39
